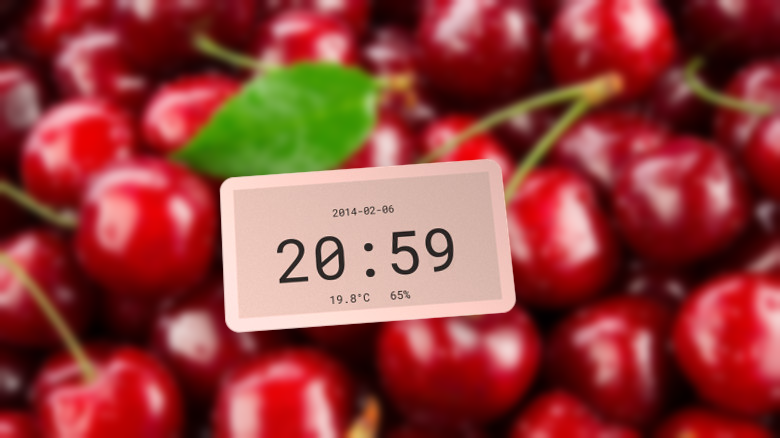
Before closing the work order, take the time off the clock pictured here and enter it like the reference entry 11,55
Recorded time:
20,59
